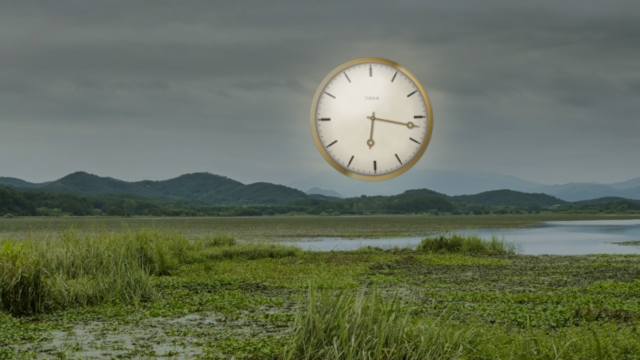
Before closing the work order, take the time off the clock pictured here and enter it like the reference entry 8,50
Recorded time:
6,17
